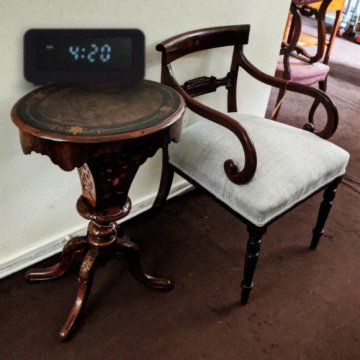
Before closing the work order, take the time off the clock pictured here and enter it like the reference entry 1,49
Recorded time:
4,20
